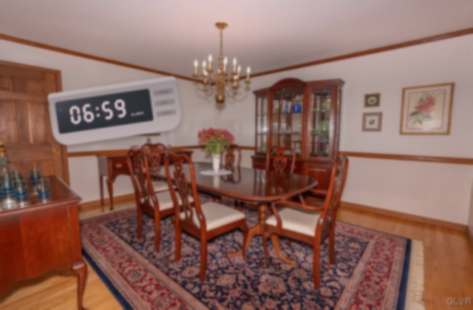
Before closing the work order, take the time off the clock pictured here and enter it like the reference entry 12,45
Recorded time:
6,59
